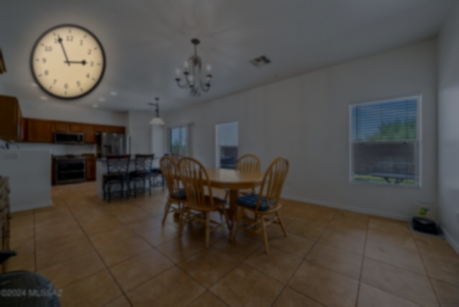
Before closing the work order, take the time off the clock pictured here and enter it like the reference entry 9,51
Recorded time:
2,56
